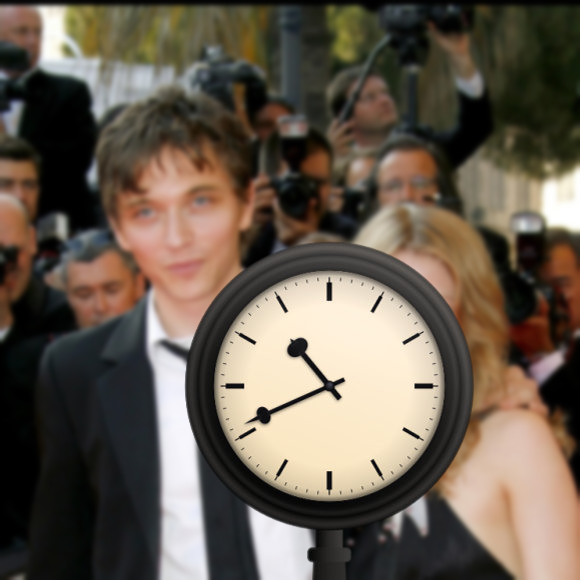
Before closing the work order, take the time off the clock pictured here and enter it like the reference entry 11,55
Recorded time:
10,41
